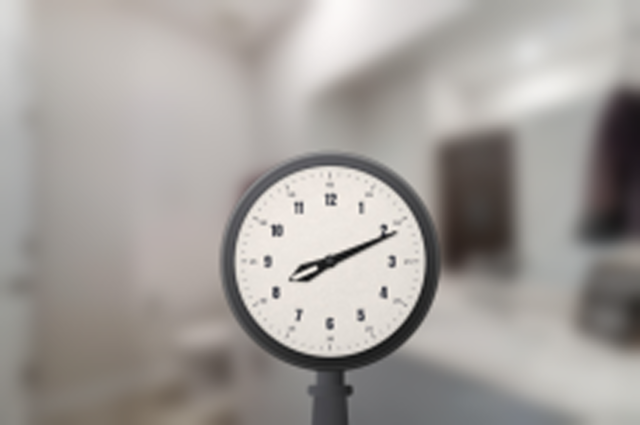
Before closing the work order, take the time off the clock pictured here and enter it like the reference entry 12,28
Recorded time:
8,11
